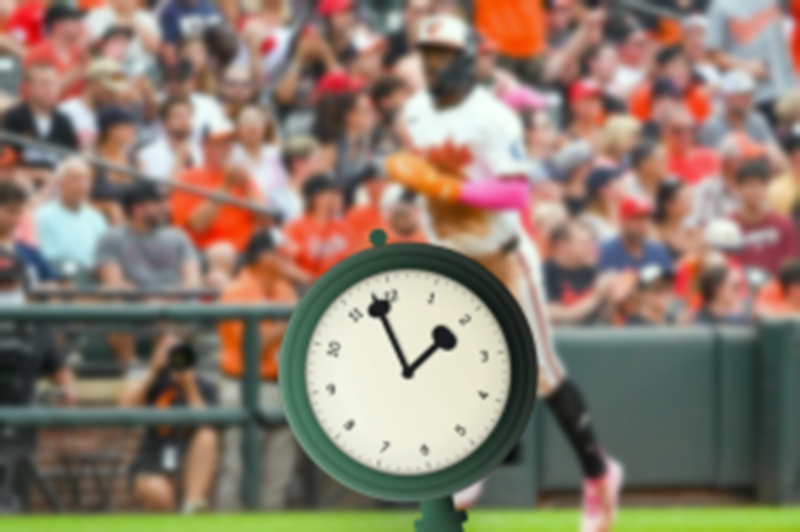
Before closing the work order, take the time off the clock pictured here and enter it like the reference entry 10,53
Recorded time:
1,58
